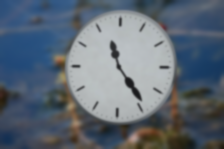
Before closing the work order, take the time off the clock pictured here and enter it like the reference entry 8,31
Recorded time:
11,24
